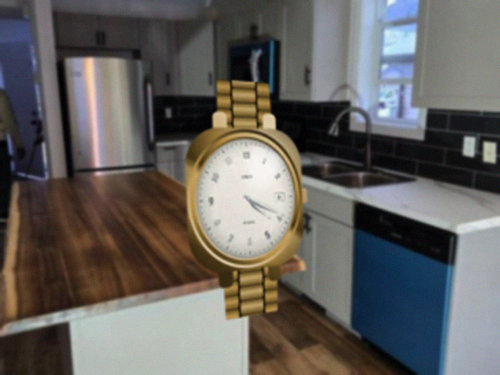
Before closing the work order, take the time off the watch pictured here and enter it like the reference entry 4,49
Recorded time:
4,19
